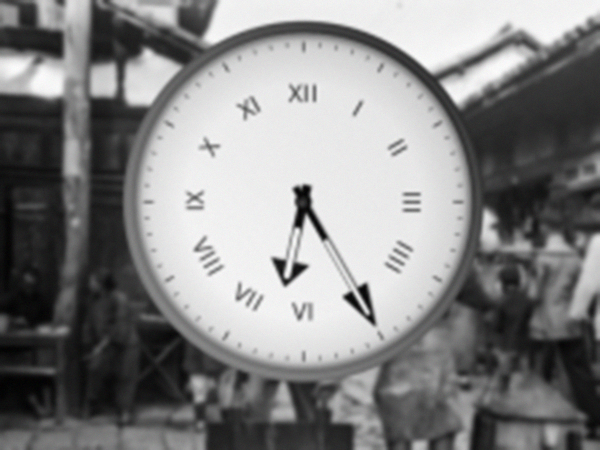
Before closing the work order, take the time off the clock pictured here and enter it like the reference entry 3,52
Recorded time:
6,25
